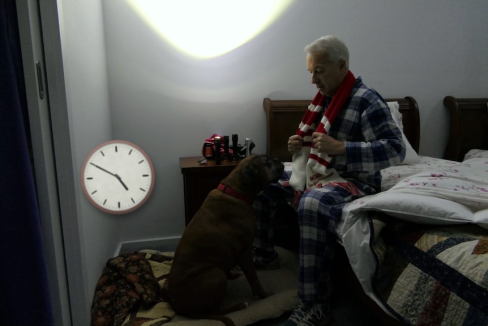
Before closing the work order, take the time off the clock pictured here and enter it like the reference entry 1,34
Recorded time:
4,50
